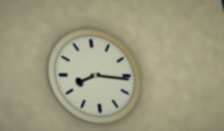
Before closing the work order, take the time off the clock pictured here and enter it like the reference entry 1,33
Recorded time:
8,16
